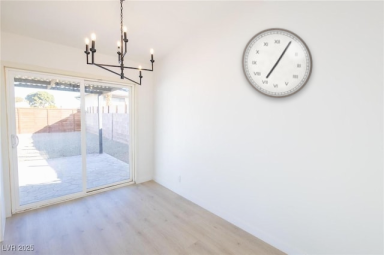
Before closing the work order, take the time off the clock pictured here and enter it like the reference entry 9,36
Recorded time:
7,05
